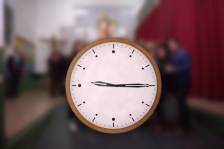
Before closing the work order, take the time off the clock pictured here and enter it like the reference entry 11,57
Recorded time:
9,15
